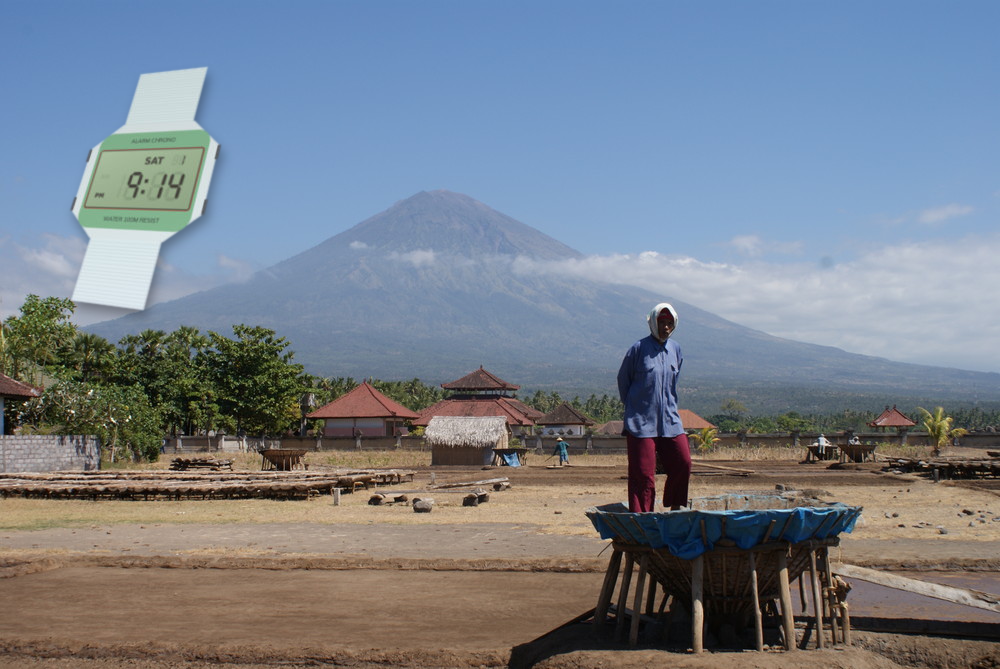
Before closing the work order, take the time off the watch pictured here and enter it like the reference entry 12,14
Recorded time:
9,14
